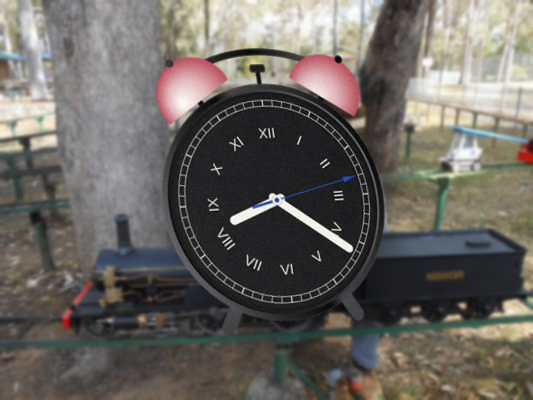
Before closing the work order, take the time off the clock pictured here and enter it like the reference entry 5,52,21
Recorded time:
8,21,13
